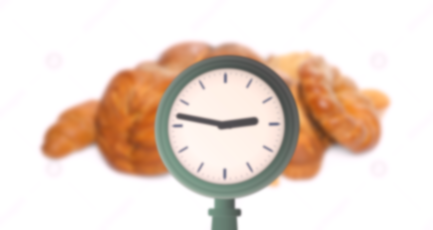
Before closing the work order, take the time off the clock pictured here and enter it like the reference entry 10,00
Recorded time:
2,47
